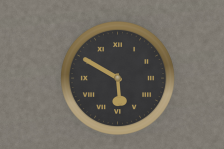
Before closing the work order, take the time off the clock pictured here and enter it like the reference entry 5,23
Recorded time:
5,50
